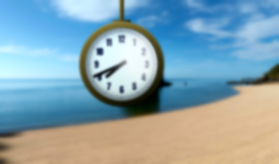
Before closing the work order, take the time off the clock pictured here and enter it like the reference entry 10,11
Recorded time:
7,41
